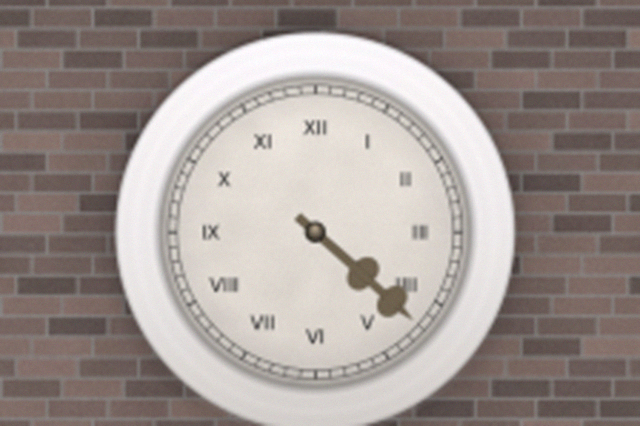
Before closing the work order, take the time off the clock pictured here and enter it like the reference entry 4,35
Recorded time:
4,22
